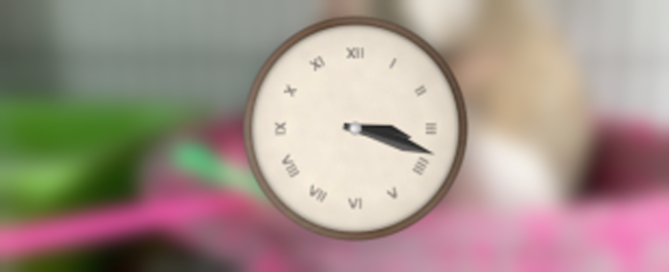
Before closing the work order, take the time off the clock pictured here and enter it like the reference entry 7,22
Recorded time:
3,18
